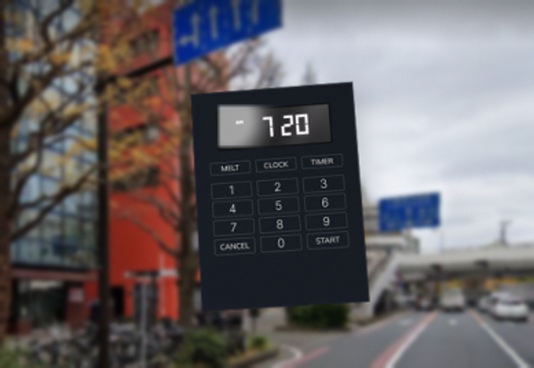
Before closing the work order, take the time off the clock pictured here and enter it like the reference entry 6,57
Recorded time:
7,20
